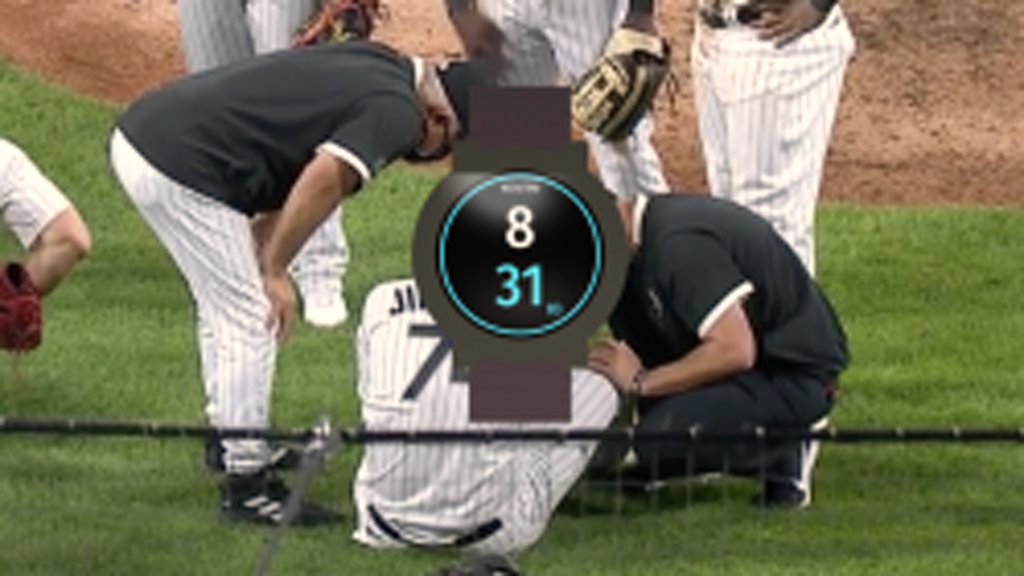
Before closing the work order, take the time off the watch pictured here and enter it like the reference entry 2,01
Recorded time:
8,31
